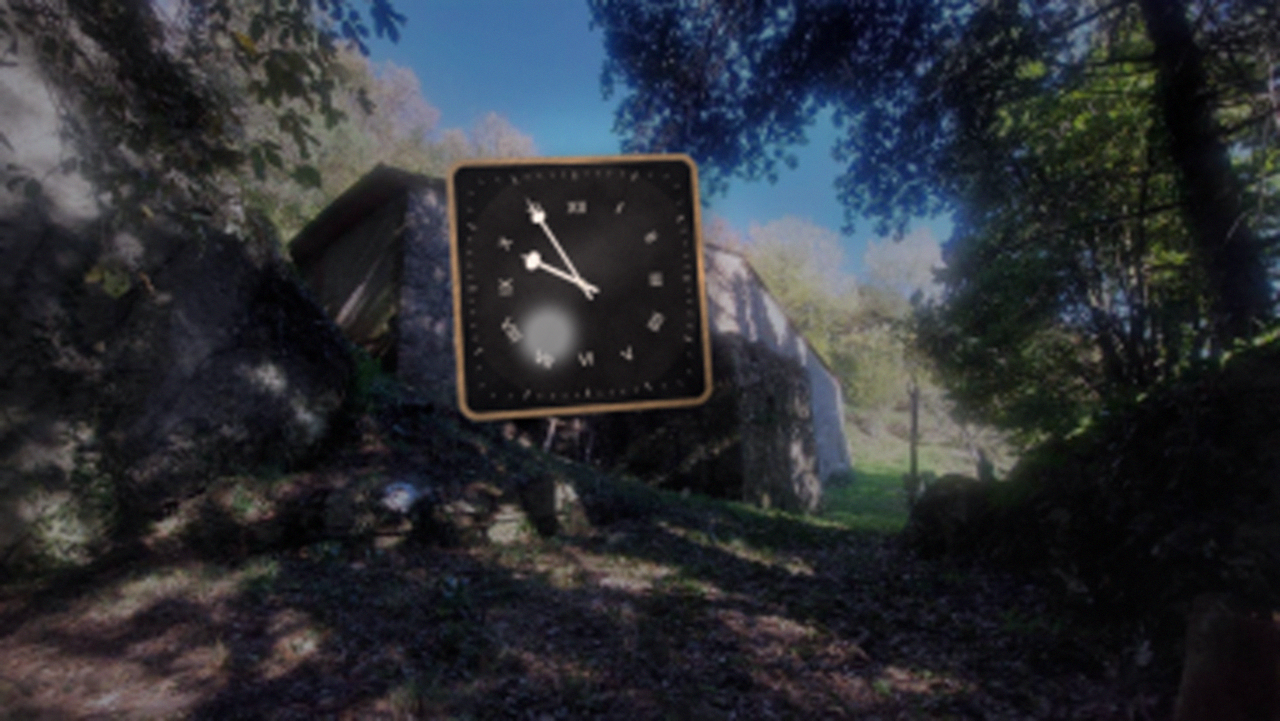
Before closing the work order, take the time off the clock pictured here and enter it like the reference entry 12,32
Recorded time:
9,55
